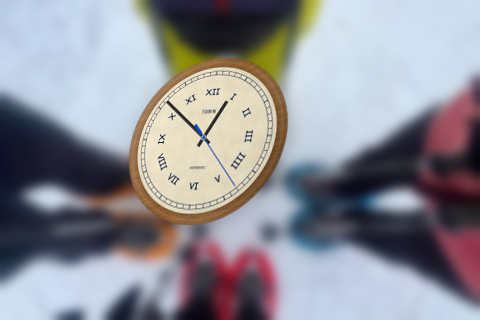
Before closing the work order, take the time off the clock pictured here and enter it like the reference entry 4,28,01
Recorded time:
12,51,23
